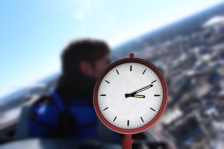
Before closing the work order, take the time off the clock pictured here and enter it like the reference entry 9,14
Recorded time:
3,11
